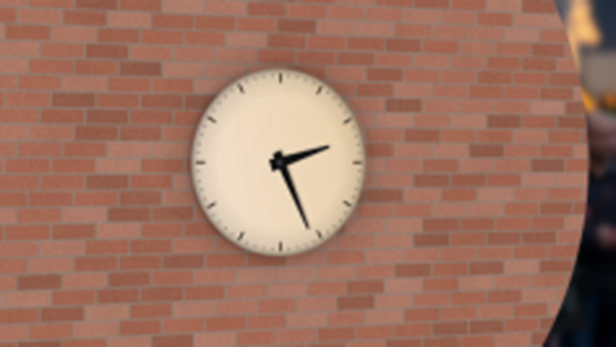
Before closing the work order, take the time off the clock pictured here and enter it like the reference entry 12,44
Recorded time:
2,26
